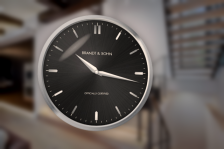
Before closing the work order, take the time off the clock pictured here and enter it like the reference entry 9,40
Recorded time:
10,17
